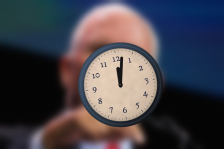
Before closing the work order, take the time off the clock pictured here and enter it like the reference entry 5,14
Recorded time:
12,02
